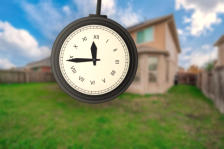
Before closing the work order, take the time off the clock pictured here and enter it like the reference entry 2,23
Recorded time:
11,44
